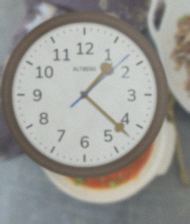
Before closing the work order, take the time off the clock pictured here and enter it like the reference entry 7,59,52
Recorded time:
1,22,08
